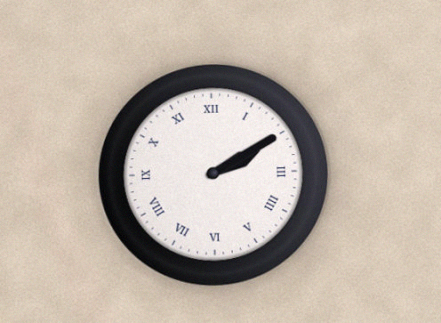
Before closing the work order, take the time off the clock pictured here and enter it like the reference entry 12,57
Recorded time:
2,10
